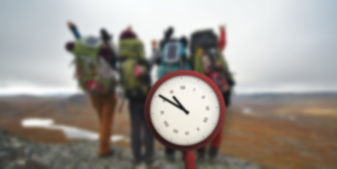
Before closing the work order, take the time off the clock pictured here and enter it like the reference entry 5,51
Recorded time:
10,51
